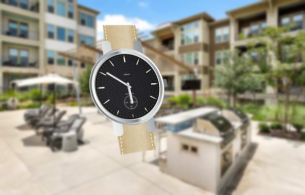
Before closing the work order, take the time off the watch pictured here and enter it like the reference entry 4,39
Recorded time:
5,51
